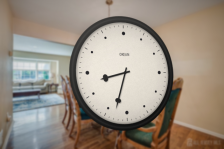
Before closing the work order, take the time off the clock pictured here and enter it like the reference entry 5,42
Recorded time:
8,33
